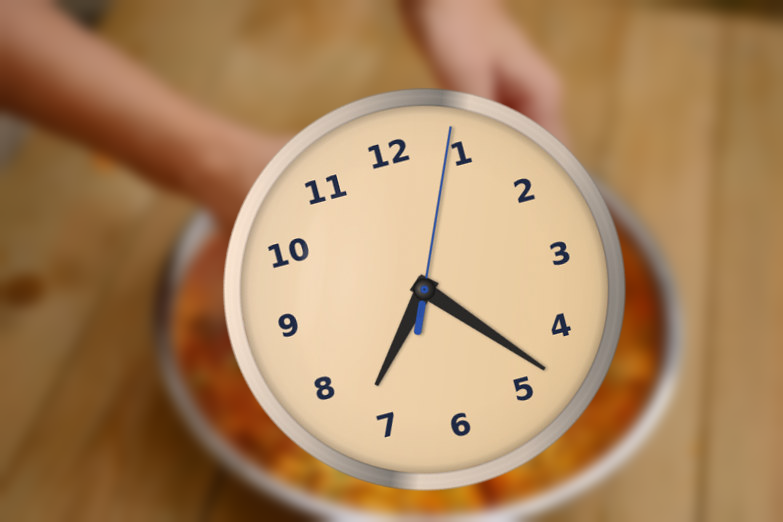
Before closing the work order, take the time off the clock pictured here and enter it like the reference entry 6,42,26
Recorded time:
7,23,04
